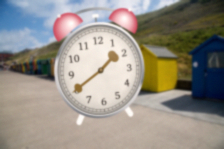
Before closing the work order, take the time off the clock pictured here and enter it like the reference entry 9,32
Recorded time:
1,40
